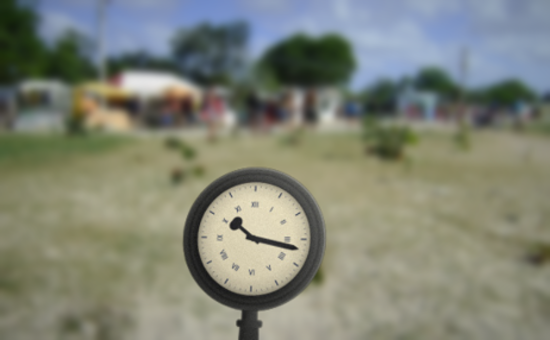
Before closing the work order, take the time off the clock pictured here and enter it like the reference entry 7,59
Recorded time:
10,17
